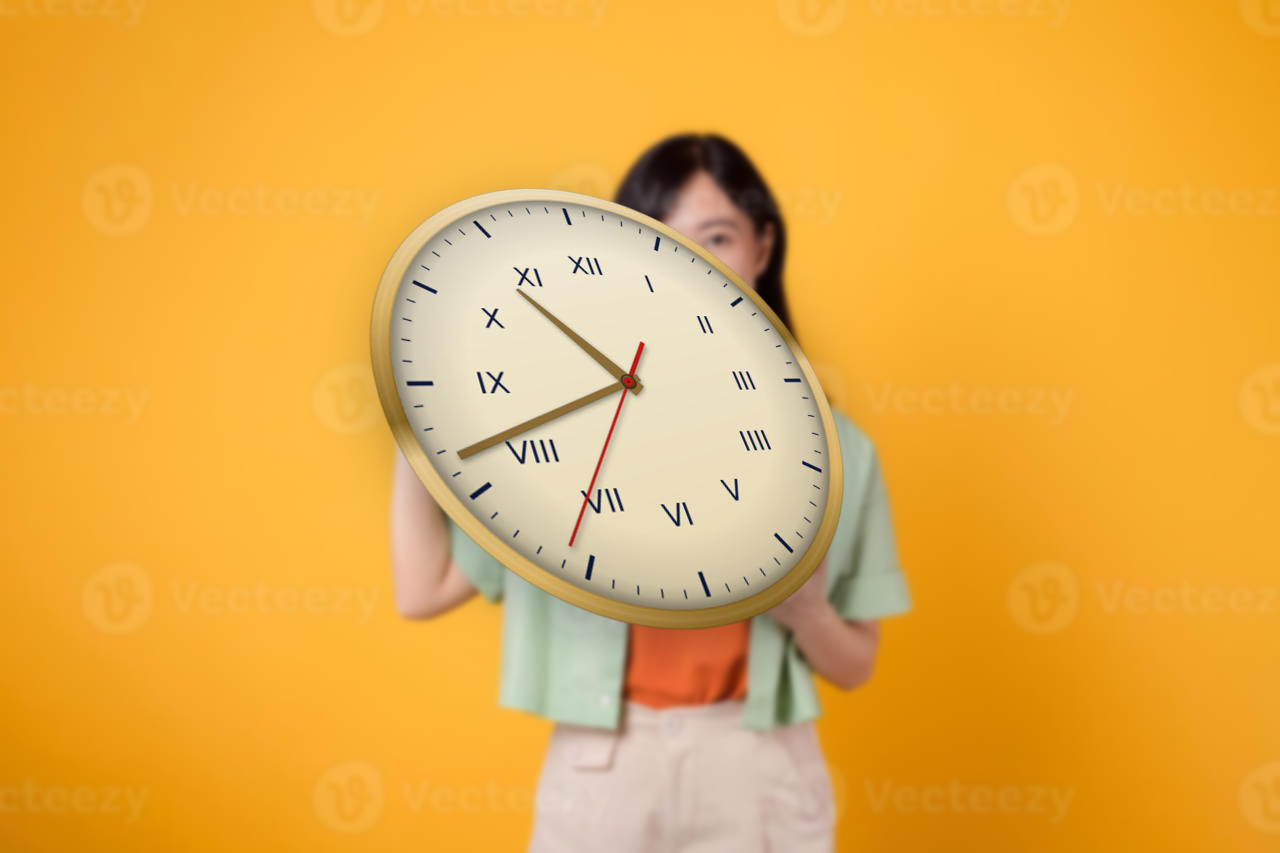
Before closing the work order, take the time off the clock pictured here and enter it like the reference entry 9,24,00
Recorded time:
10,41,36
